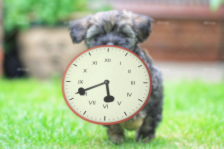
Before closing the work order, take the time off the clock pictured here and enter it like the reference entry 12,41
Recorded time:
5,41
